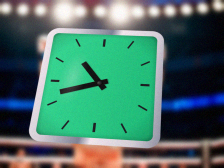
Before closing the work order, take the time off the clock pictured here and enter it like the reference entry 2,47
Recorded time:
10,42
